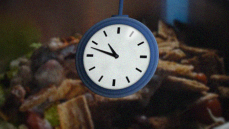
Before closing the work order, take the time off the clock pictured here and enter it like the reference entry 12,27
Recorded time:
10,48
